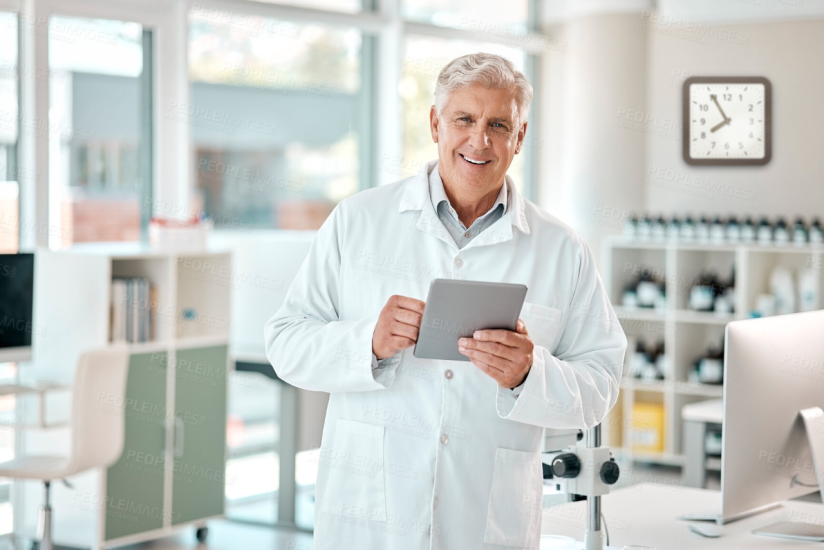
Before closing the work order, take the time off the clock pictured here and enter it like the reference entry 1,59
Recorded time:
7,55
